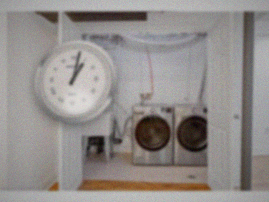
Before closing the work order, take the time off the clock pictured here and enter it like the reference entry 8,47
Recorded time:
1,02
